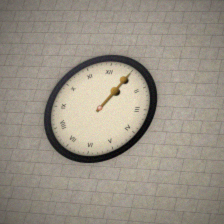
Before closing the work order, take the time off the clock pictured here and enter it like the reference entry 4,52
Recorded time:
1,05
